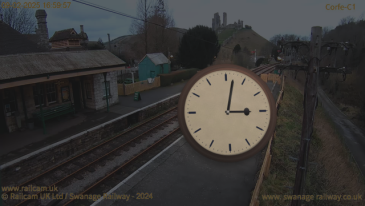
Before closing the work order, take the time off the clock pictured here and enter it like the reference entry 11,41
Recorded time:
3,02
